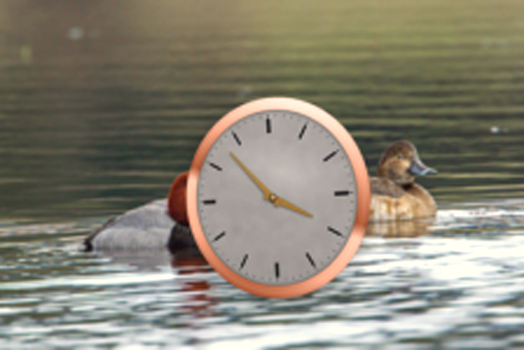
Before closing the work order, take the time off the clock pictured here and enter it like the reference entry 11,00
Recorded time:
3,53
